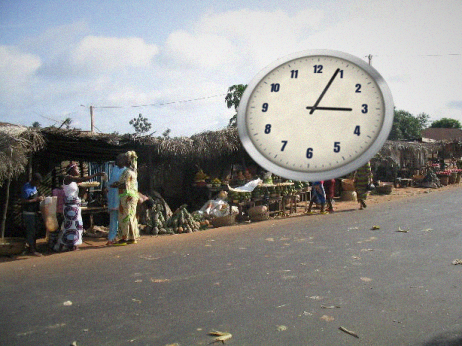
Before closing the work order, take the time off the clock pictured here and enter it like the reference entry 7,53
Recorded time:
3,04
